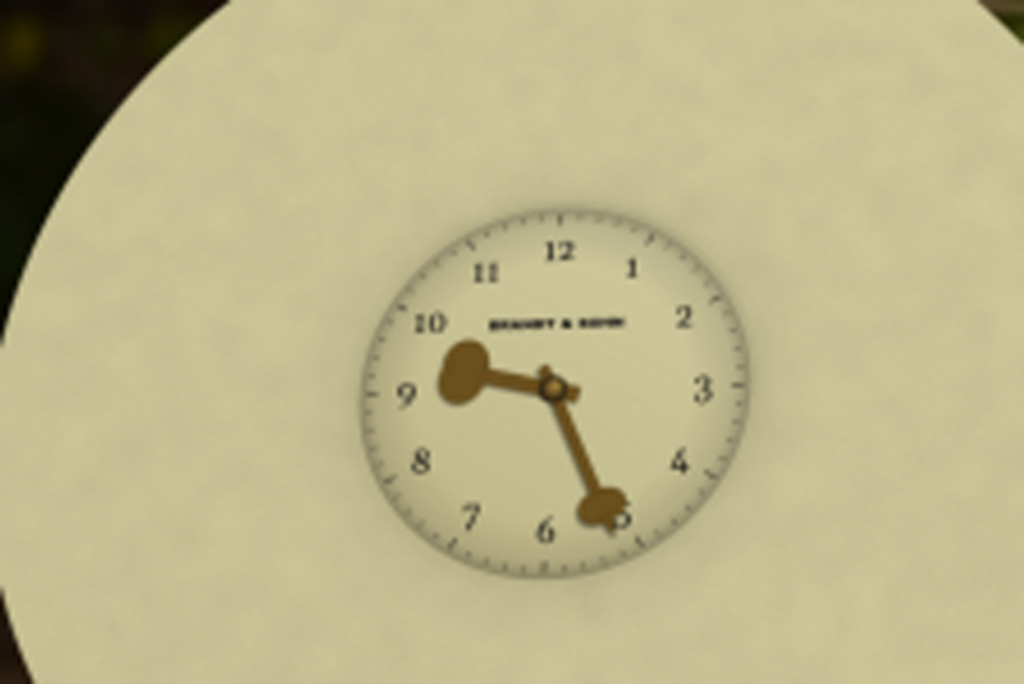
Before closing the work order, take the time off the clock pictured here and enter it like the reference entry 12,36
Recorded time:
9,26
